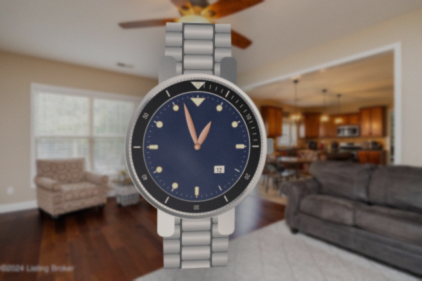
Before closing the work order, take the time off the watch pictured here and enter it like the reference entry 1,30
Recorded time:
12,57
